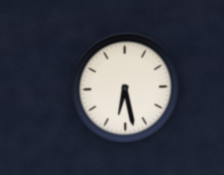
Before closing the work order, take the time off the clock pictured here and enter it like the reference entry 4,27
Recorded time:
6,28
